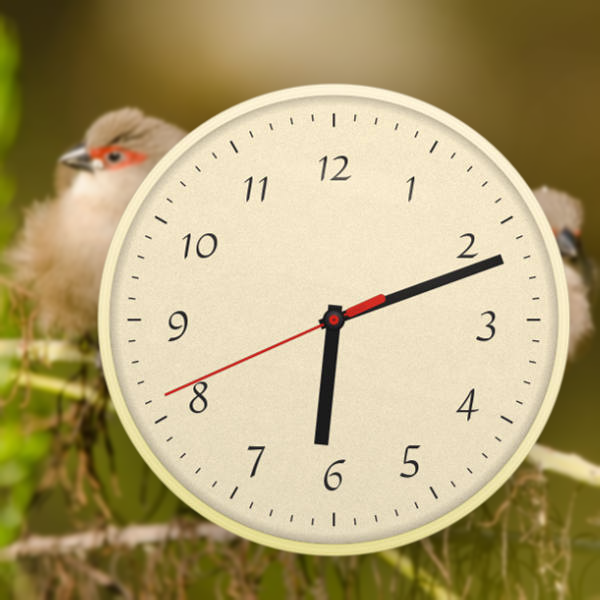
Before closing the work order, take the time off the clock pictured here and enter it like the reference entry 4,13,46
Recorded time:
6,11,41
